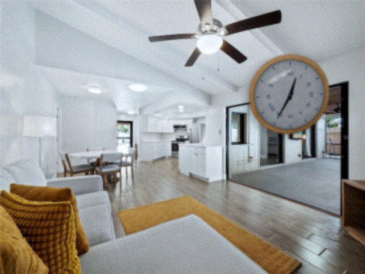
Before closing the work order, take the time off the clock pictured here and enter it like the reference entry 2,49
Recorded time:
12,35
